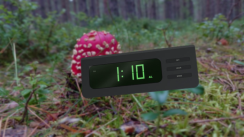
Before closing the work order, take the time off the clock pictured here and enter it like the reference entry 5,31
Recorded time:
1,10
